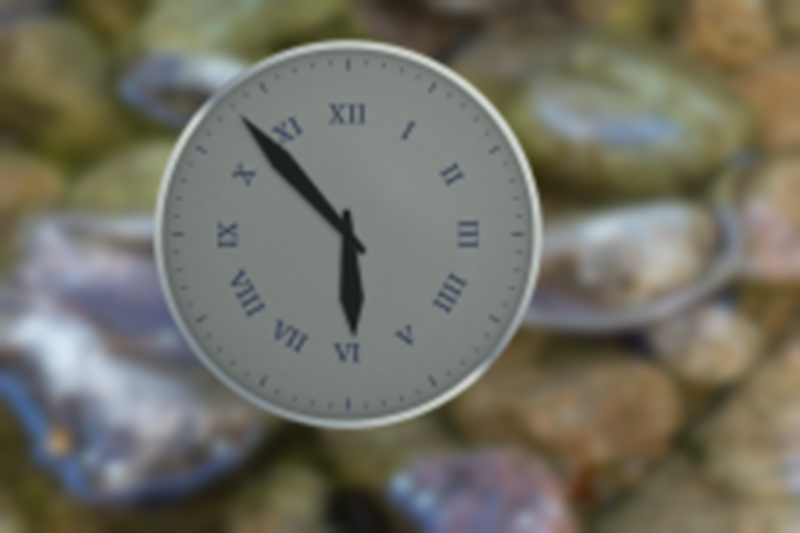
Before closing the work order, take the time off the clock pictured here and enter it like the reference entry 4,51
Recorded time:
5,53
